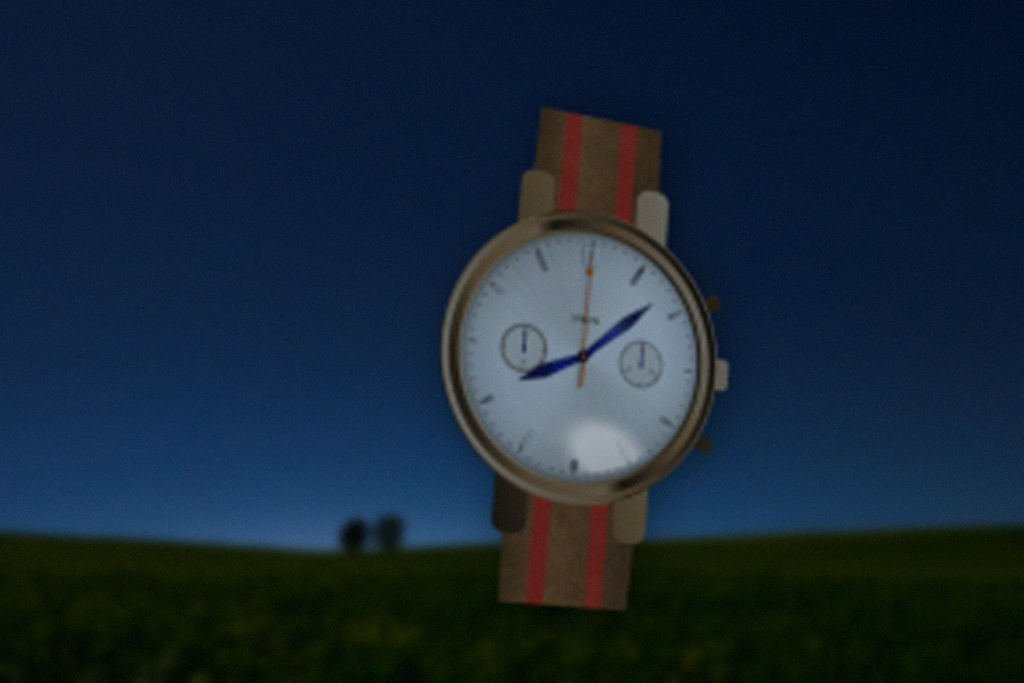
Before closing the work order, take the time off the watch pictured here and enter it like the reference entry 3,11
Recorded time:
8,08
